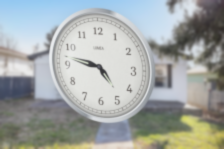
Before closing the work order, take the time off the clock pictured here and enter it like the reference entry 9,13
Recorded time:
4,47
